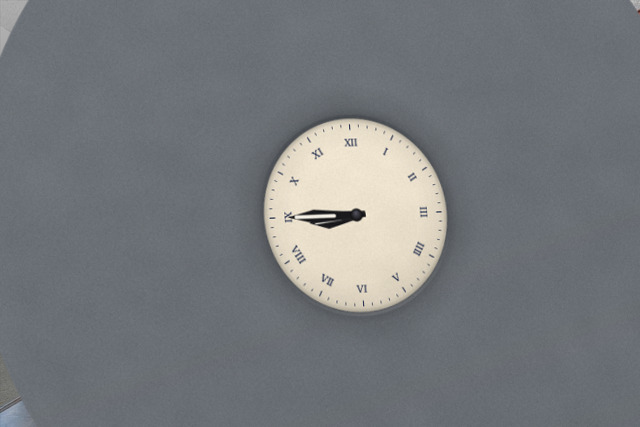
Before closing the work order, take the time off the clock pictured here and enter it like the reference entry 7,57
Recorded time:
8,45
